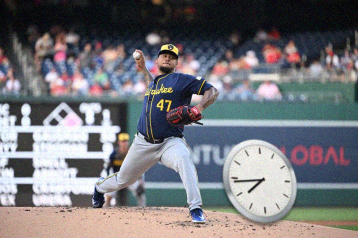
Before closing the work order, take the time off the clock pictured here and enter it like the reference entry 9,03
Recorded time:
7,44
